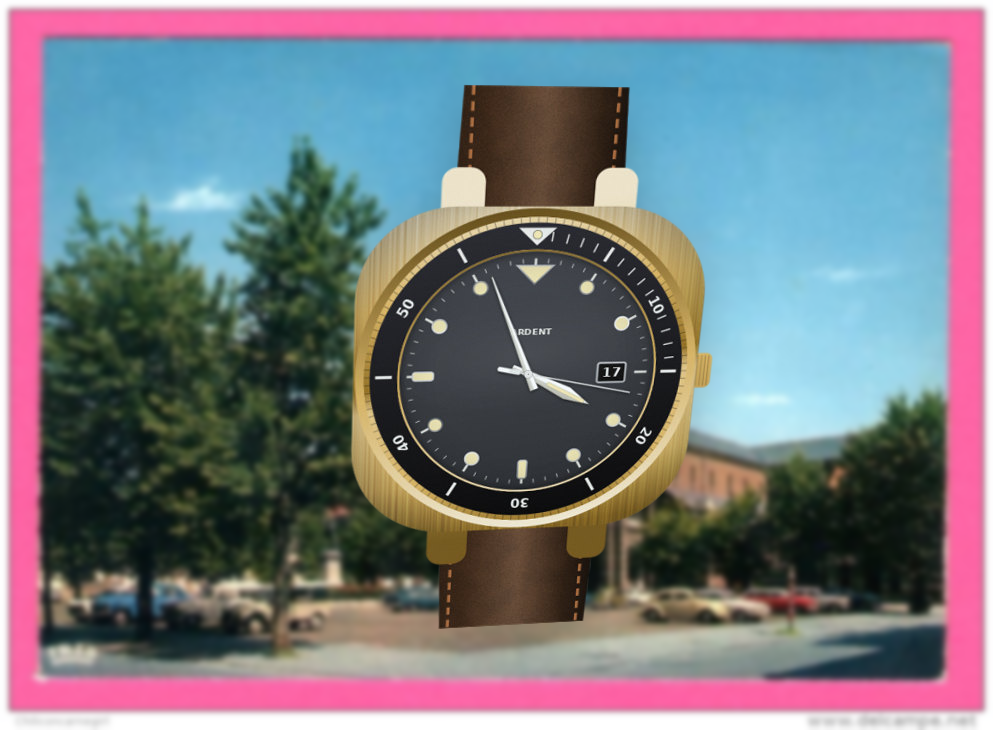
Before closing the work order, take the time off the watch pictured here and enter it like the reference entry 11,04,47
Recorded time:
3,56,17
